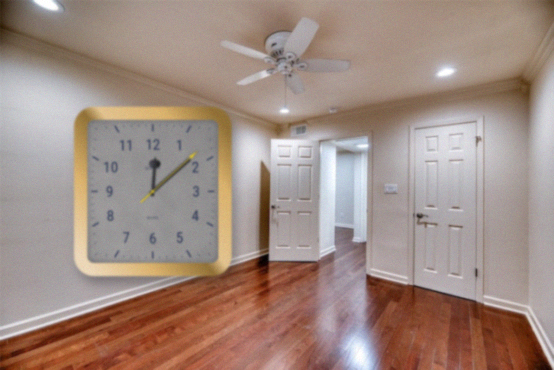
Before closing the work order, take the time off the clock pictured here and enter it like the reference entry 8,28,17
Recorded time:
12,08,08
